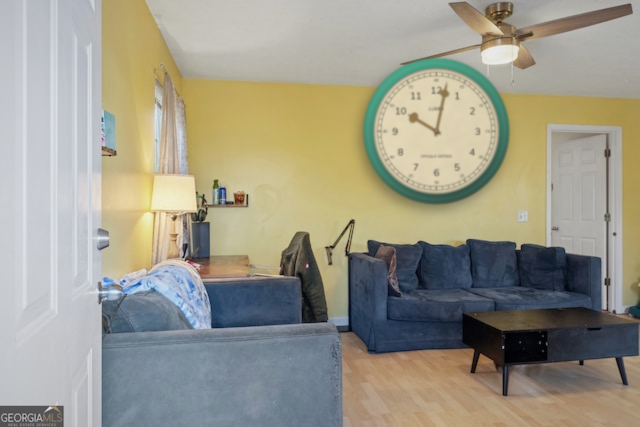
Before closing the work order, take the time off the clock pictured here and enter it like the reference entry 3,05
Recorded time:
10,02
